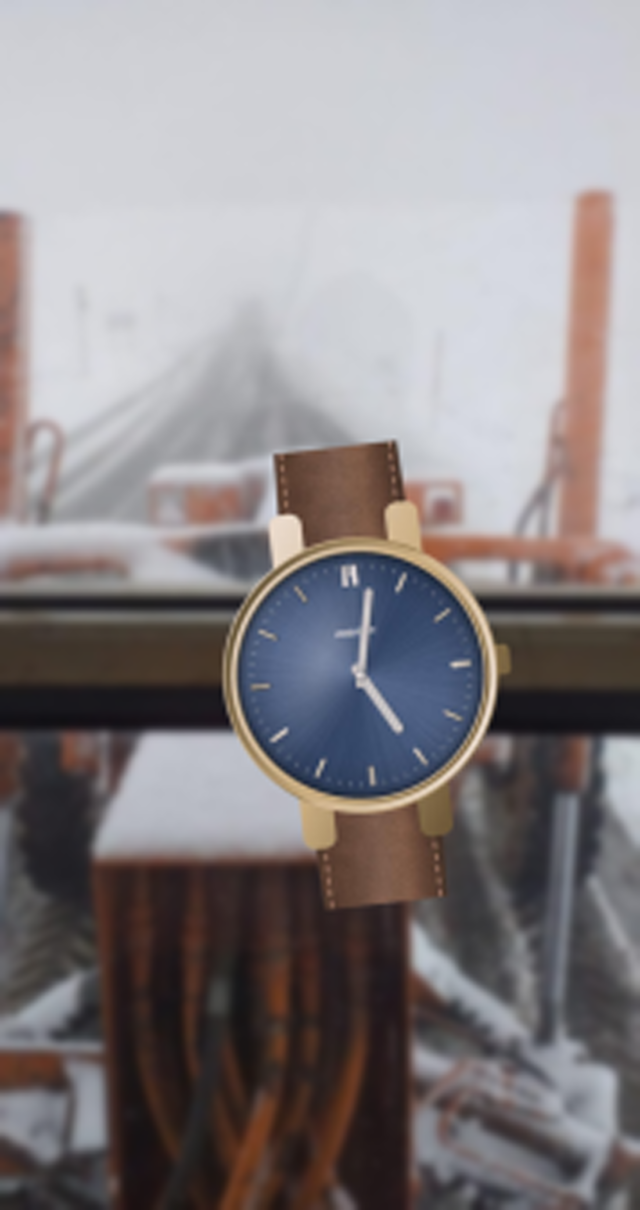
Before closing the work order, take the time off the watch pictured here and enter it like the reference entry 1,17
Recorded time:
5,02
